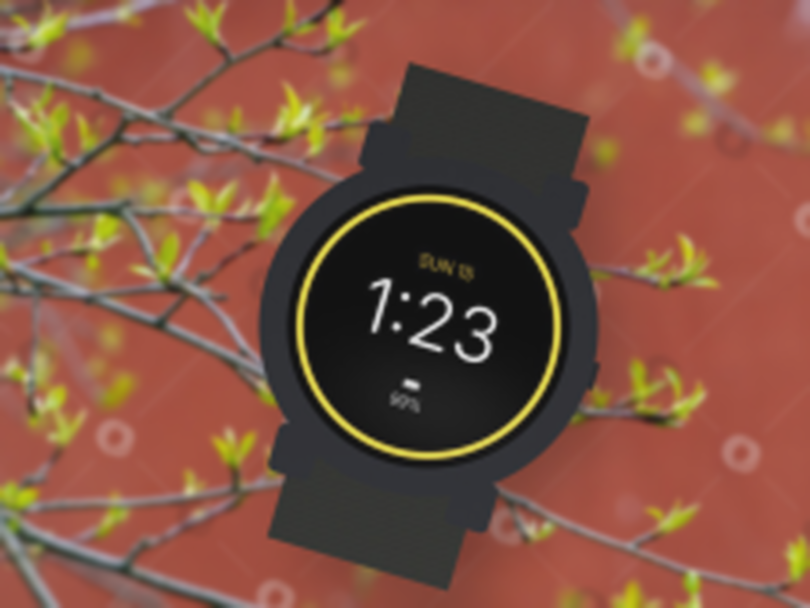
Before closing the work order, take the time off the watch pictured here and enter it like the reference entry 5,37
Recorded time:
1,23
